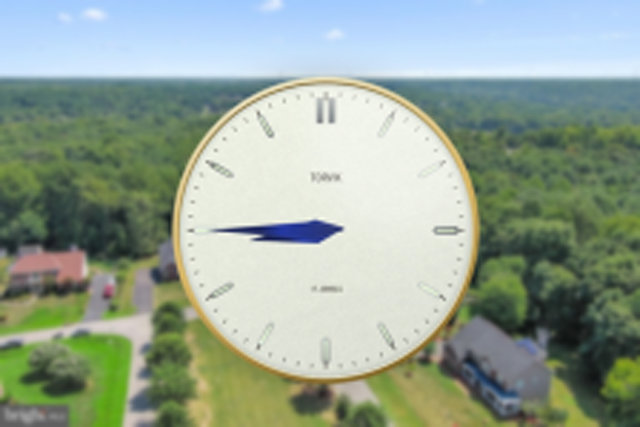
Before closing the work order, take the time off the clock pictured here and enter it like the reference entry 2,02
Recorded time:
8,45
